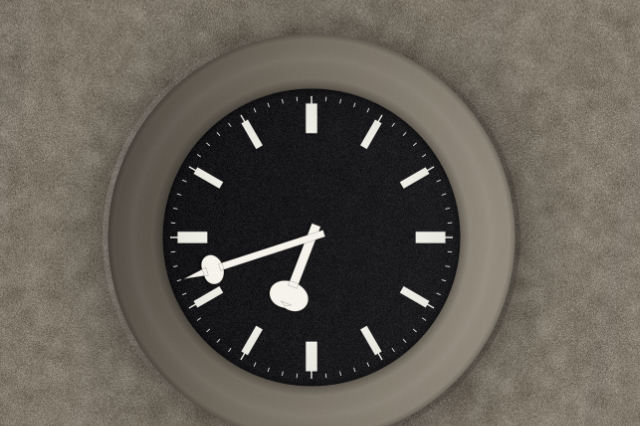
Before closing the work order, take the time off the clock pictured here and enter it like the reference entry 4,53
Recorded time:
6,42
